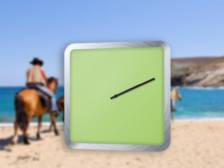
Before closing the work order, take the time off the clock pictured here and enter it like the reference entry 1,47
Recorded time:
2,11
